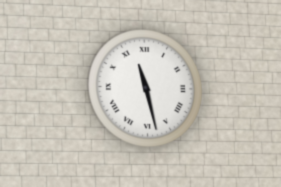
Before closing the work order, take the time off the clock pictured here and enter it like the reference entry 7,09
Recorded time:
11,28
